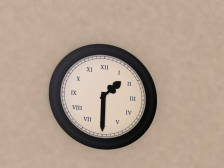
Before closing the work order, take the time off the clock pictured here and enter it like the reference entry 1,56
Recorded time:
1,30
